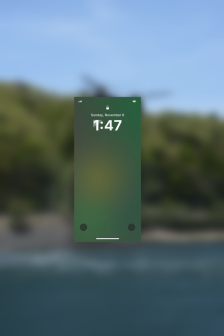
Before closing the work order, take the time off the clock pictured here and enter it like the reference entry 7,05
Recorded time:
1,47
